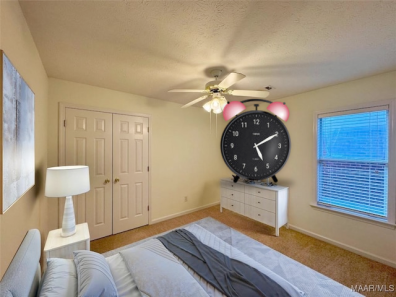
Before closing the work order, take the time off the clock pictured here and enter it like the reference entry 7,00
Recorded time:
5,10
